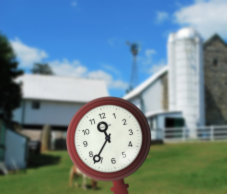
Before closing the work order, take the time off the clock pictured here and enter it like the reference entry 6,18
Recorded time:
11,37
